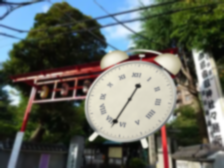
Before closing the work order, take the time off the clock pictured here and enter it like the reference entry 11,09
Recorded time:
12,33
